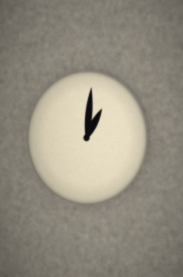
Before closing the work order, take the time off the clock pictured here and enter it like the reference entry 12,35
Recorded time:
1,01
